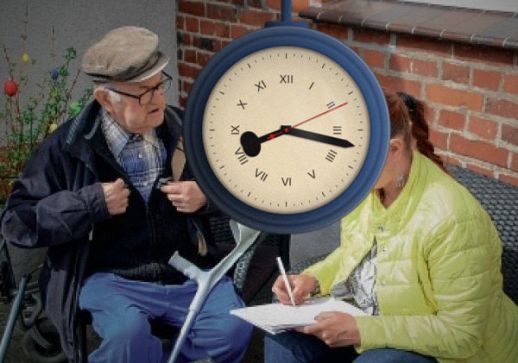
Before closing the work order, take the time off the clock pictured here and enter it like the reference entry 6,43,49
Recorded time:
8,17,11
